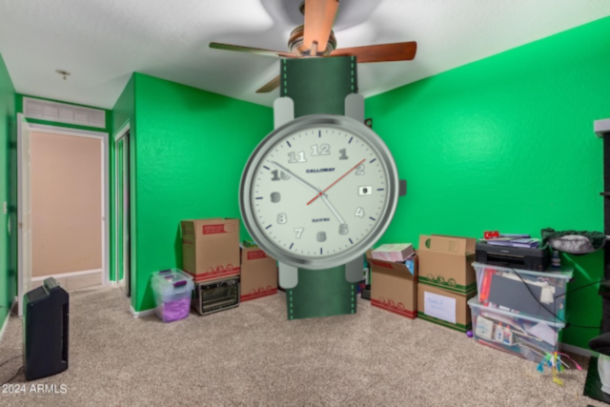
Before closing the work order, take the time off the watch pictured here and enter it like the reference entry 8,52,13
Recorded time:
4,51,09
